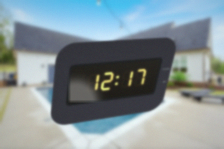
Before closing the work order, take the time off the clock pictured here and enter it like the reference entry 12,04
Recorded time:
12,17
